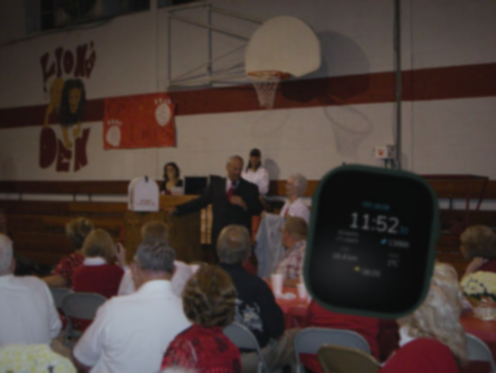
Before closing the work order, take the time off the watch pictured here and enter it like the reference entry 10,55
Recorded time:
11,52
